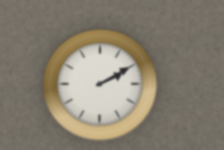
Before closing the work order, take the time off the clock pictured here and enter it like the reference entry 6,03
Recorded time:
2,10
